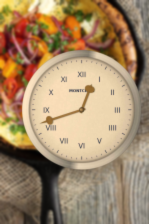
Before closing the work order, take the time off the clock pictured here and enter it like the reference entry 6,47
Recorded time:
12,42
